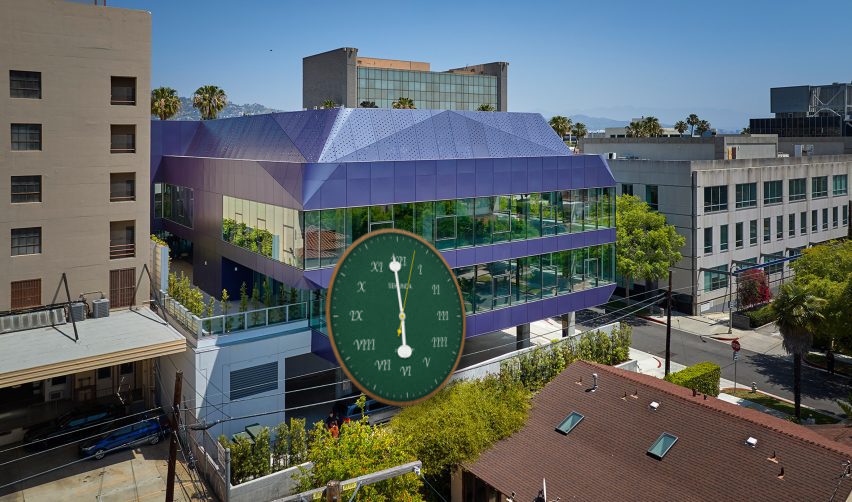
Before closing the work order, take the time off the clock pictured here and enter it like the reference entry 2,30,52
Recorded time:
5,59,03
